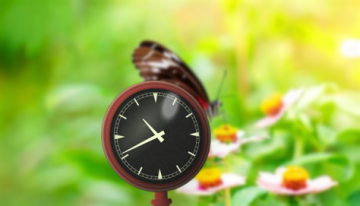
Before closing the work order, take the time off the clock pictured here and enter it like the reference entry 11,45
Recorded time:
10,41
